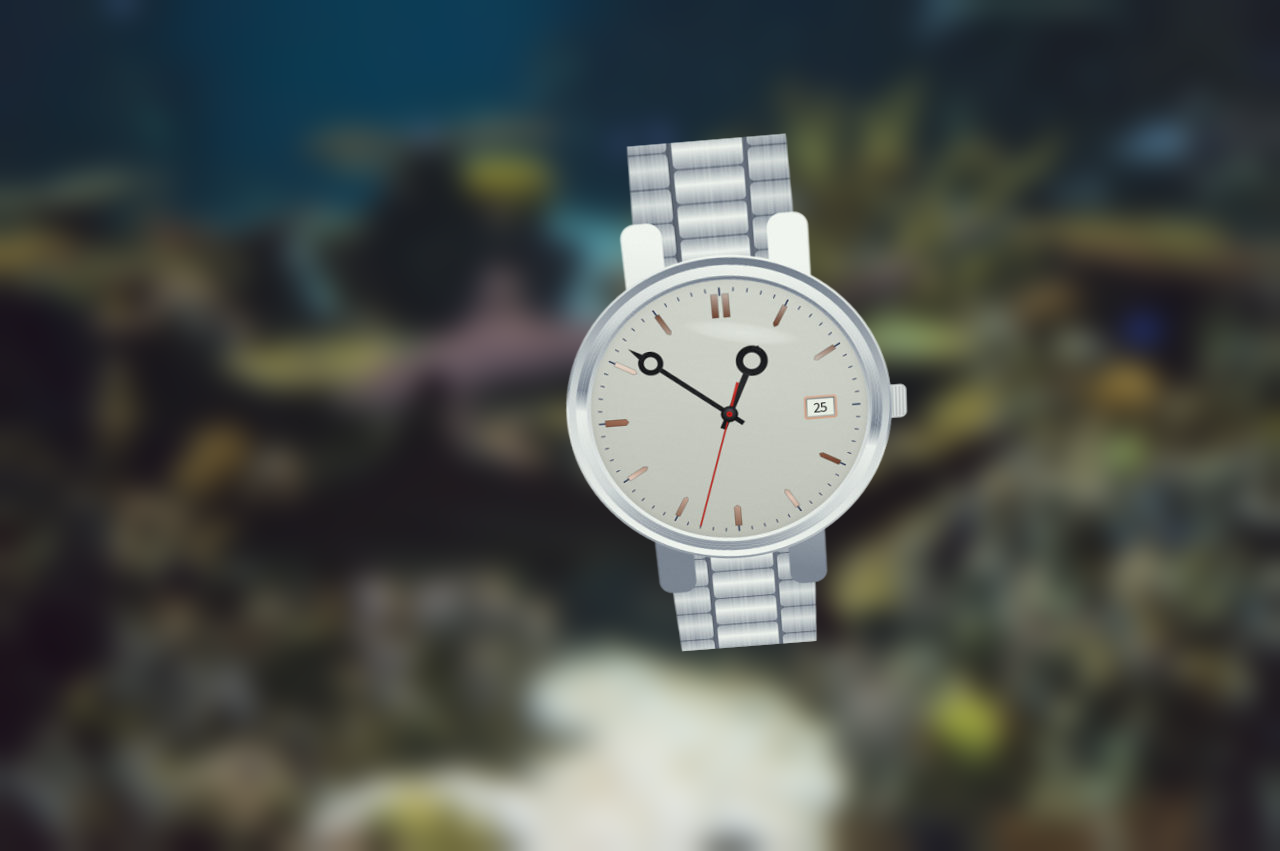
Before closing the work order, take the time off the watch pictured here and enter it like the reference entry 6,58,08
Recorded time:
12,51,33
